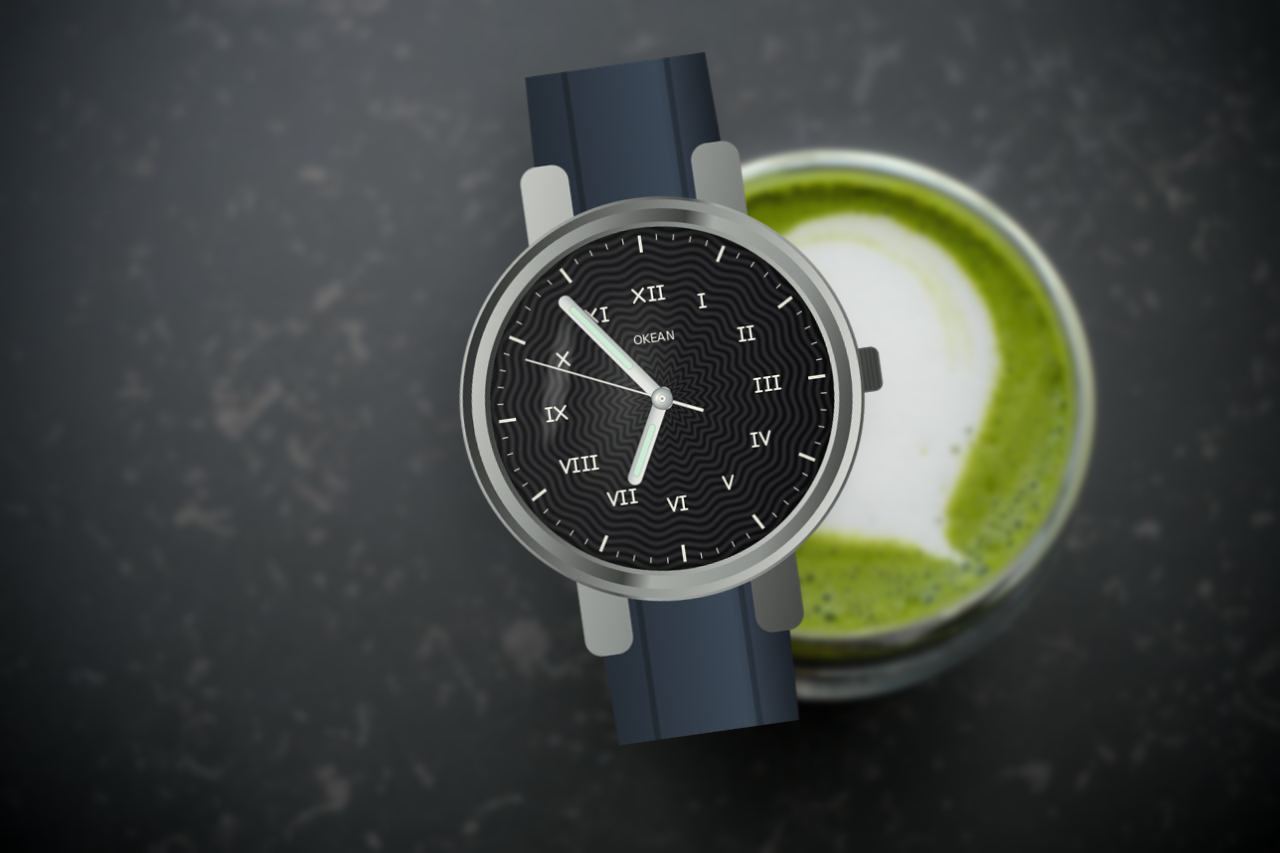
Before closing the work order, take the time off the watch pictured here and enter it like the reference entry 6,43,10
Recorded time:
6,53,49
